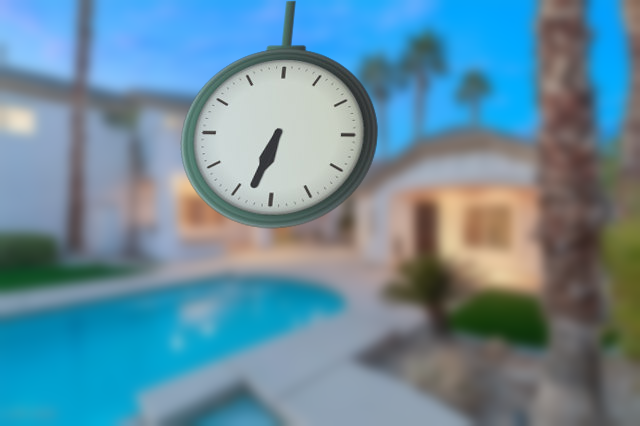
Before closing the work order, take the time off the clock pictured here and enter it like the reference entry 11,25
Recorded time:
6,33
